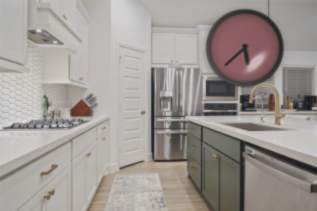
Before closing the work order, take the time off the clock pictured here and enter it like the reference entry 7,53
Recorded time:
5,38
